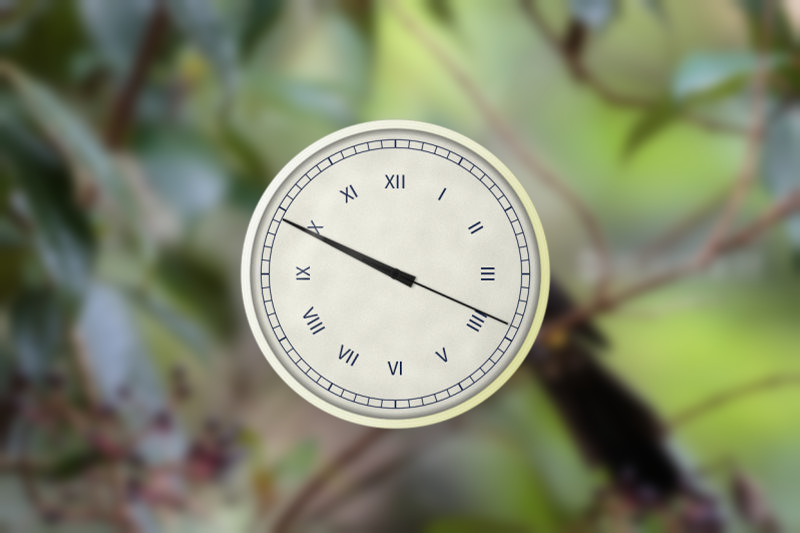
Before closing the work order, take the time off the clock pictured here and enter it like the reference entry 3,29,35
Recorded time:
9,49,19
